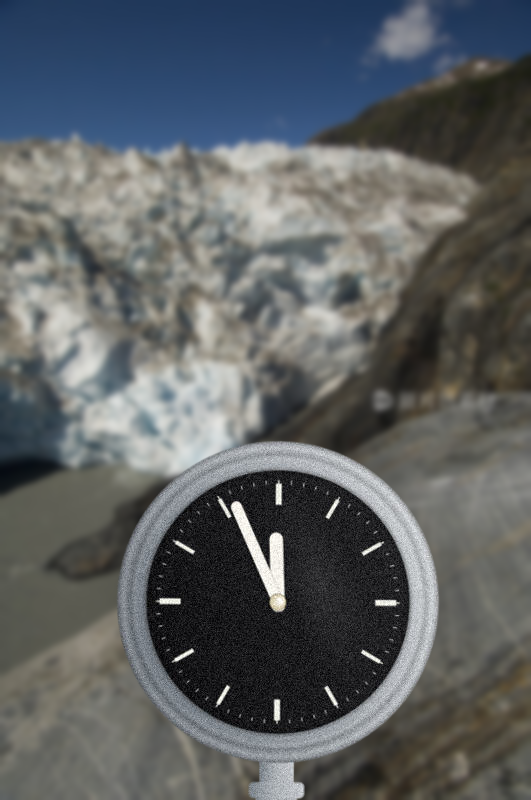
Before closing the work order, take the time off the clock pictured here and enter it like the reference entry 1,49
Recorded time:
11,56
